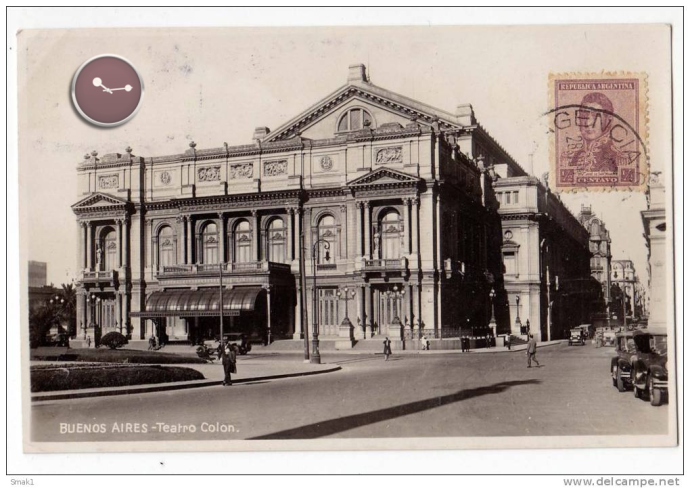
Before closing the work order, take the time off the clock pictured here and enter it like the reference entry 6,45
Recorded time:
10,14
